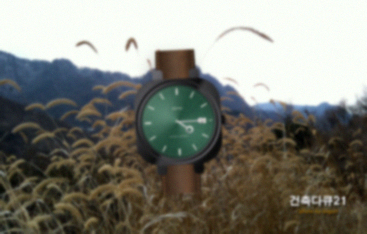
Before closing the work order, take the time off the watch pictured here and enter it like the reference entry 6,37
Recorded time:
4,15
